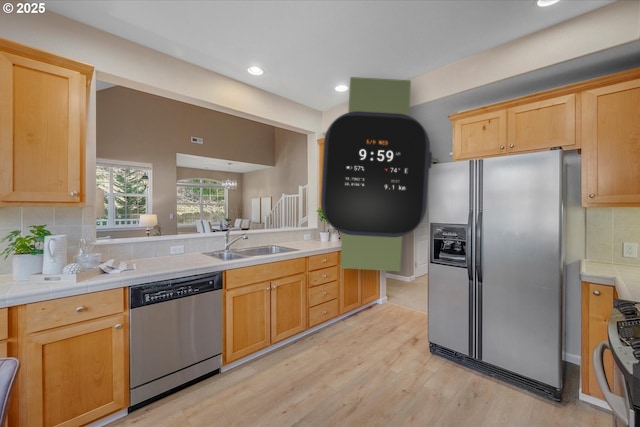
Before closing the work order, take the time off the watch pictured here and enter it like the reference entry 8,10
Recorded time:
9,59
